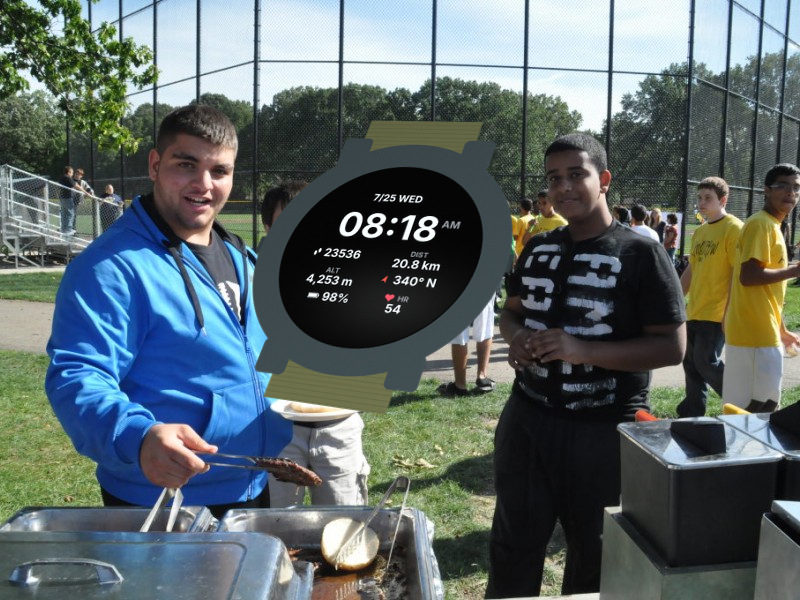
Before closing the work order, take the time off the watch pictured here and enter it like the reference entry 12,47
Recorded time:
8,18
